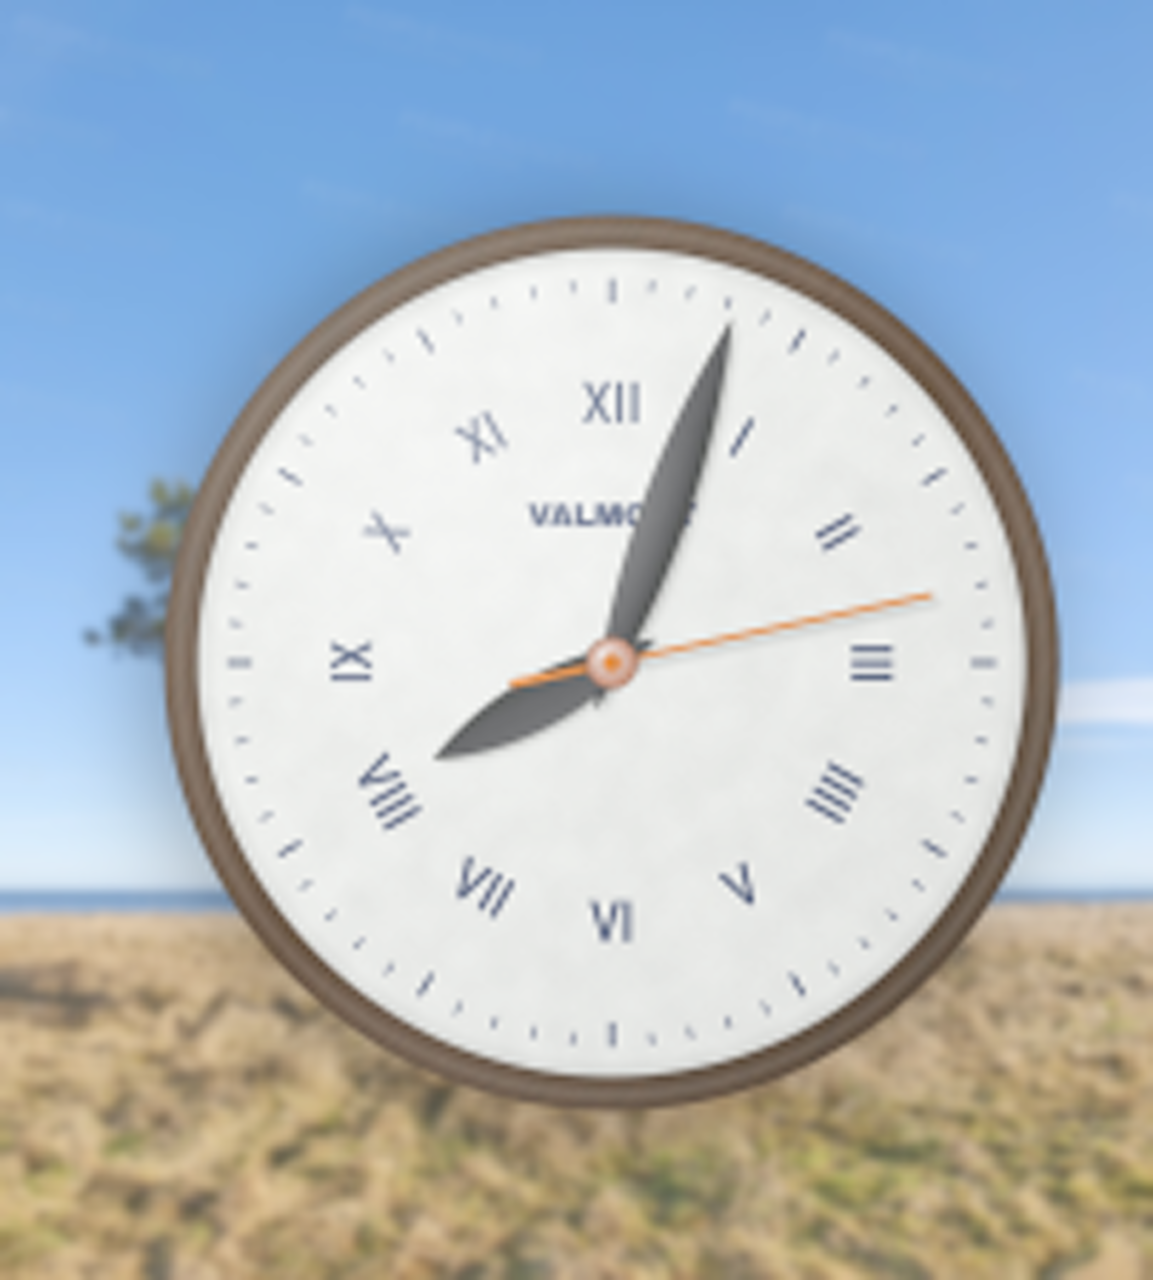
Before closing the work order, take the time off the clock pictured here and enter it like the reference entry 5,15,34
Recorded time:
8,03,13
